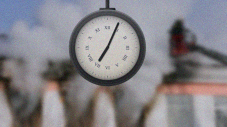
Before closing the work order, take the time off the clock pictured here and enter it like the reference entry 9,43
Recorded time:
7,04
